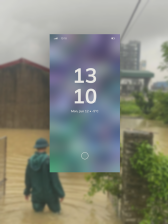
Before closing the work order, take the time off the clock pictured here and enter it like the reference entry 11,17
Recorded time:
13,10
